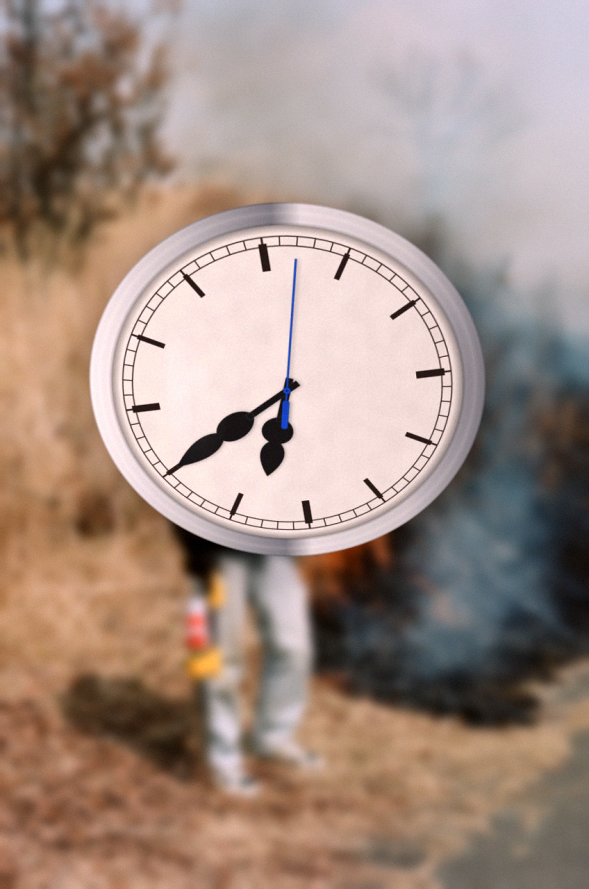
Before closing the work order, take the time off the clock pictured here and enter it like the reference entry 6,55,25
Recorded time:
6,40,02
